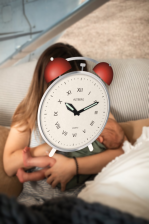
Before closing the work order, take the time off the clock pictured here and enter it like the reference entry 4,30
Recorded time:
10,11
